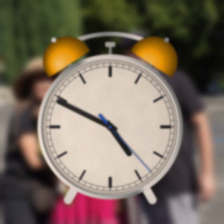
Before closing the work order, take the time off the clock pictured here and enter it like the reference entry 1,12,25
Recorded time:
4,49,23
